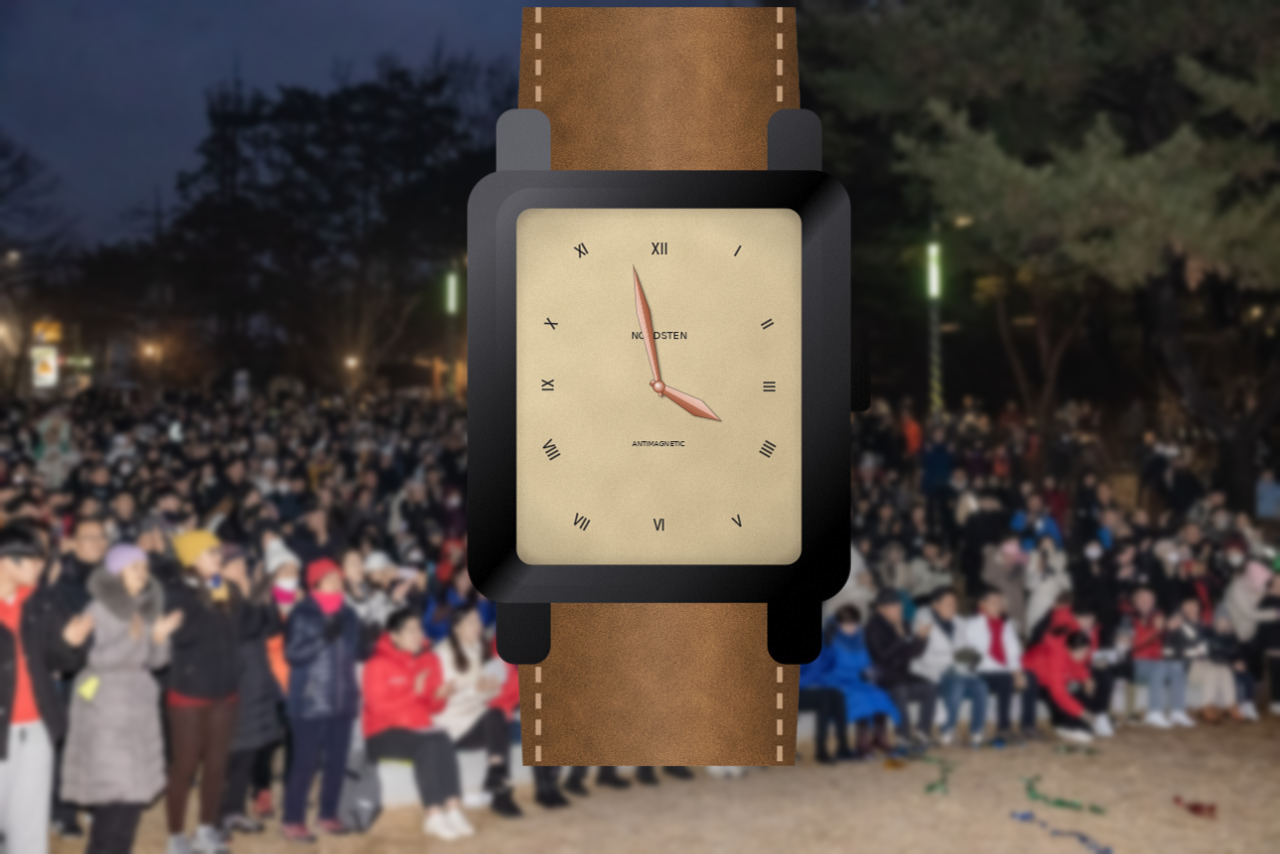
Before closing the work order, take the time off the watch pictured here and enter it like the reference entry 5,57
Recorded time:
3,58
